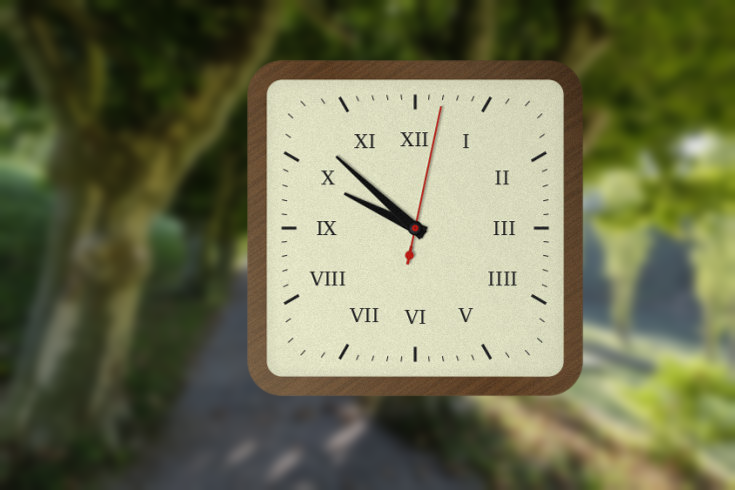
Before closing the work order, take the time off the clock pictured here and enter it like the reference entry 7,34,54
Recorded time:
9,52,02
